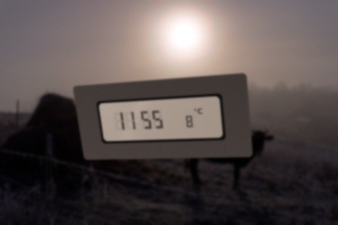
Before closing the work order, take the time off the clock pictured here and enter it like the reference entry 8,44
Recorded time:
11,55
